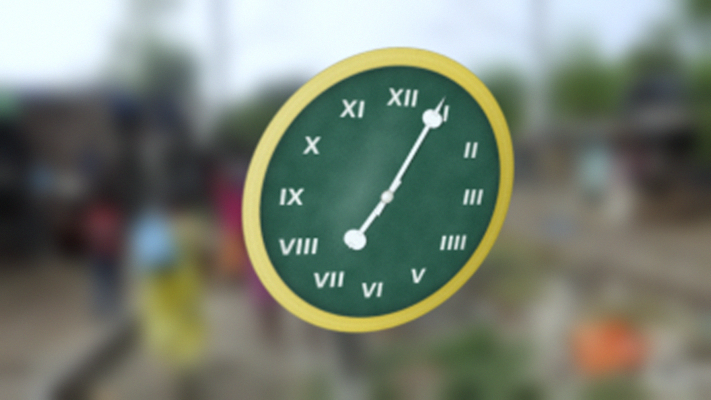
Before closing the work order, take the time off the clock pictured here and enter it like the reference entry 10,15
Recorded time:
7,04
